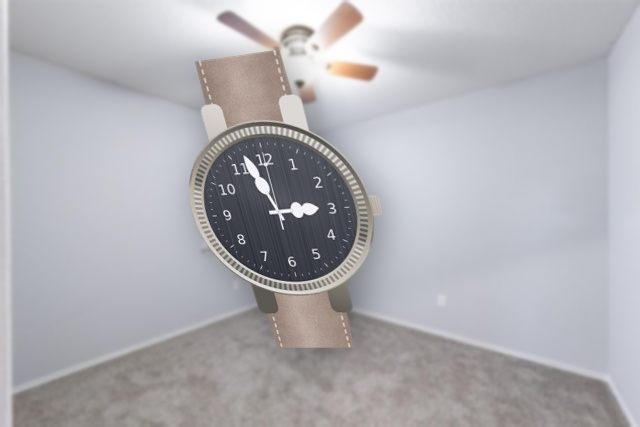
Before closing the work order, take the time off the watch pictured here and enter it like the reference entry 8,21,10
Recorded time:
2,57,00
